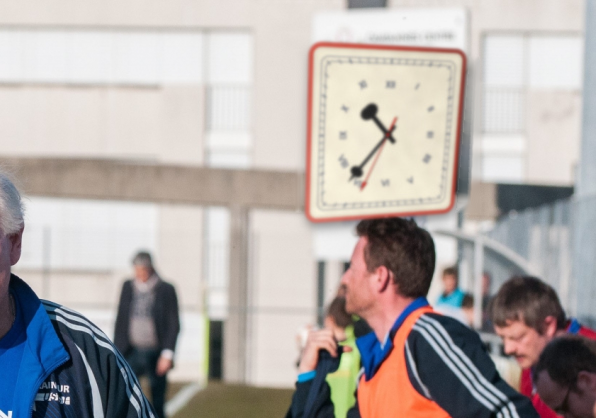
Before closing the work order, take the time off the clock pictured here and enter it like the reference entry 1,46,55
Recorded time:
10,36,34
